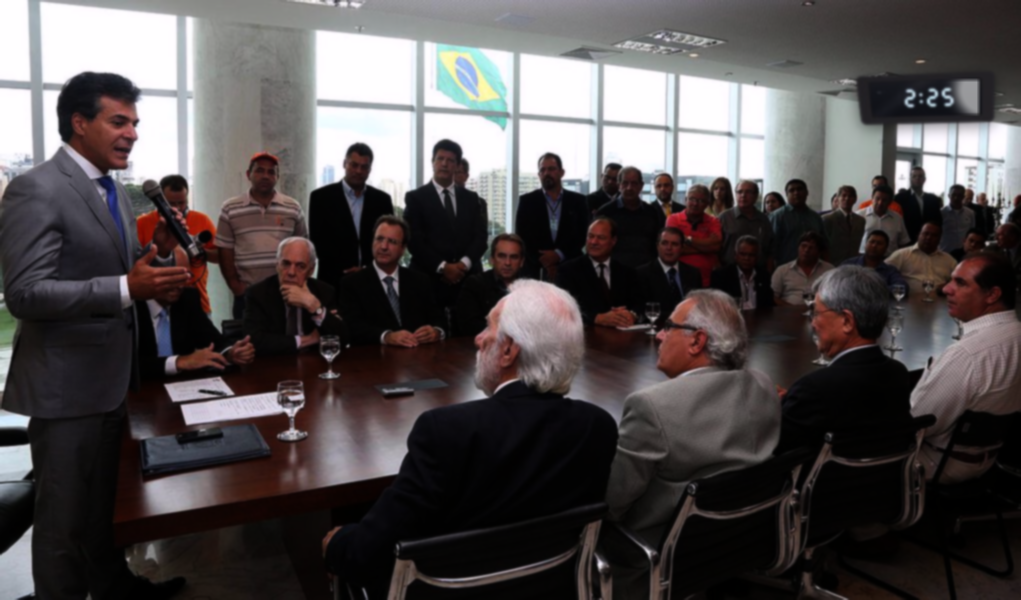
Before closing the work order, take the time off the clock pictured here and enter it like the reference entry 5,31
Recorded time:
2,25
